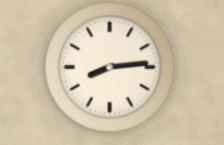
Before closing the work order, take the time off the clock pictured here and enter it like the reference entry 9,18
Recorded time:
8,14
